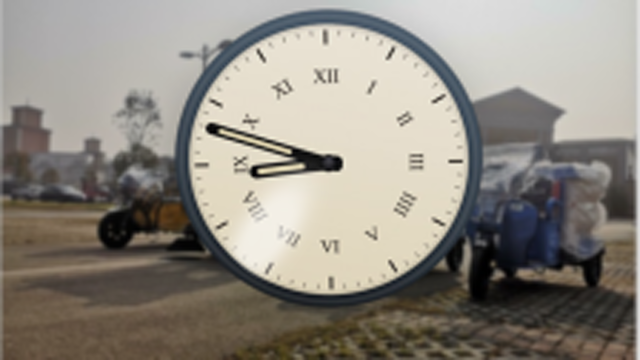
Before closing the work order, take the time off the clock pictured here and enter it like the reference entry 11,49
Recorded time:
8,48
